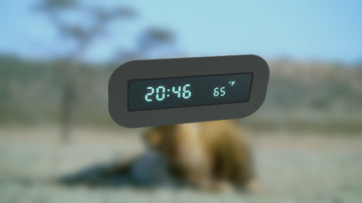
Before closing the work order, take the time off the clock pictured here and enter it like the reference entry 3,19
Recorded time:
20,46
